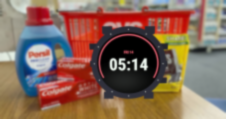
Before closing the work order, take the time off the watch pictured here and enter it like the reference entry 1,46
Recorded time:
5,14
